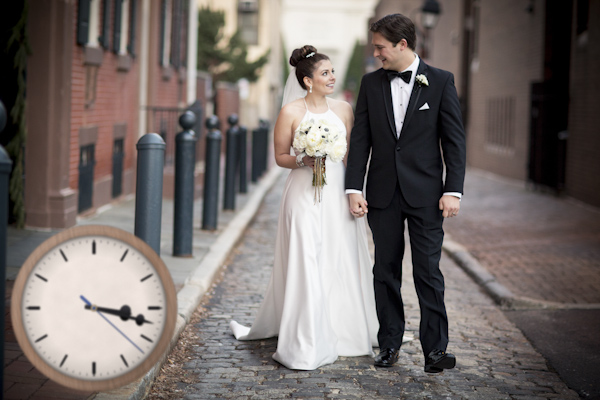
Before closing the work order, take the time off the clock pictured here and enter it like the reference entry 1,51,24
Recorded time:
3,17,22
